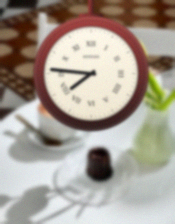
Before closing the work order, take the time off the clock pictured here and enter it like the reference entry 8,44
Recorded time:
7,46
